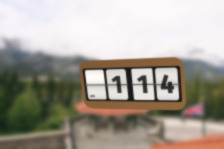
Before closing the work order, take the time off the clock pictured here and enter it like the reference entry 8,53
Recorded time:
1,14
